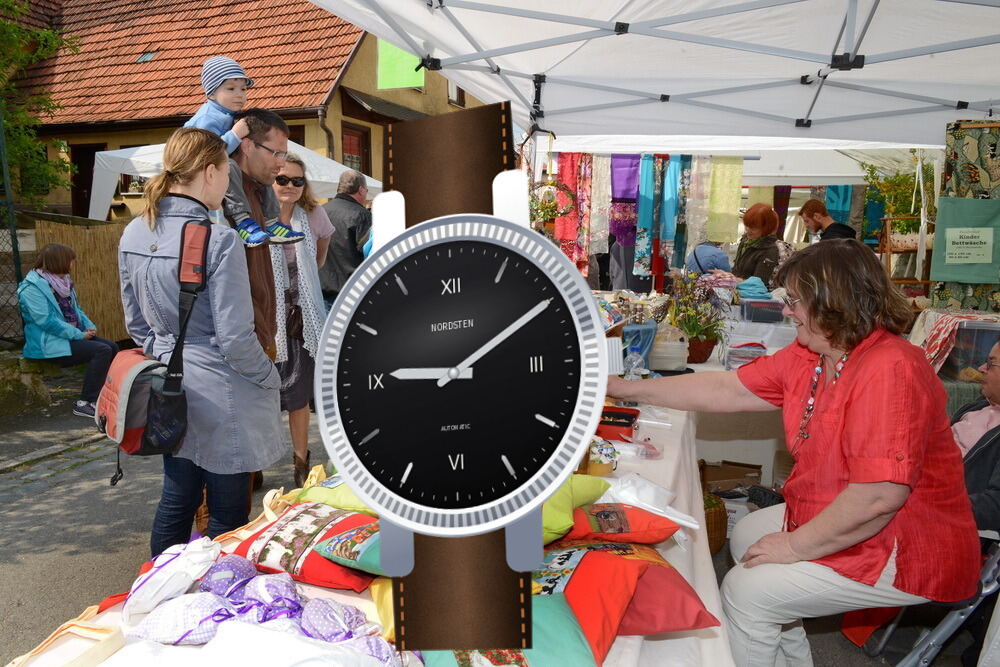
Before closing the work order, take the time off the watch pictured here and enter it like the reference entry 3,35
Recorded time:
9,10
